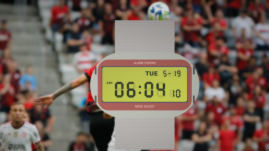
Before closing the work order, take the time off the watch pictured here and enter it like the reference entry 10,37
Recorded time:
6,04
